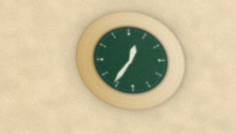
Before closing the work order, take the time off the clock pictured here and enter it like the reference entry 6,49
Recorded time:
12,36
